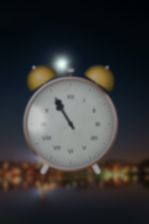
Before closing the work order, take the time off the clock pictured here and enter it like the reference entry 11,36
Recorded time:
10,55
